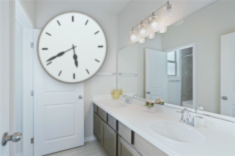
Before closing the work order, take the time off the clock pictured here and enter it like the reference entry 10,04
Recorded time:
5,41
